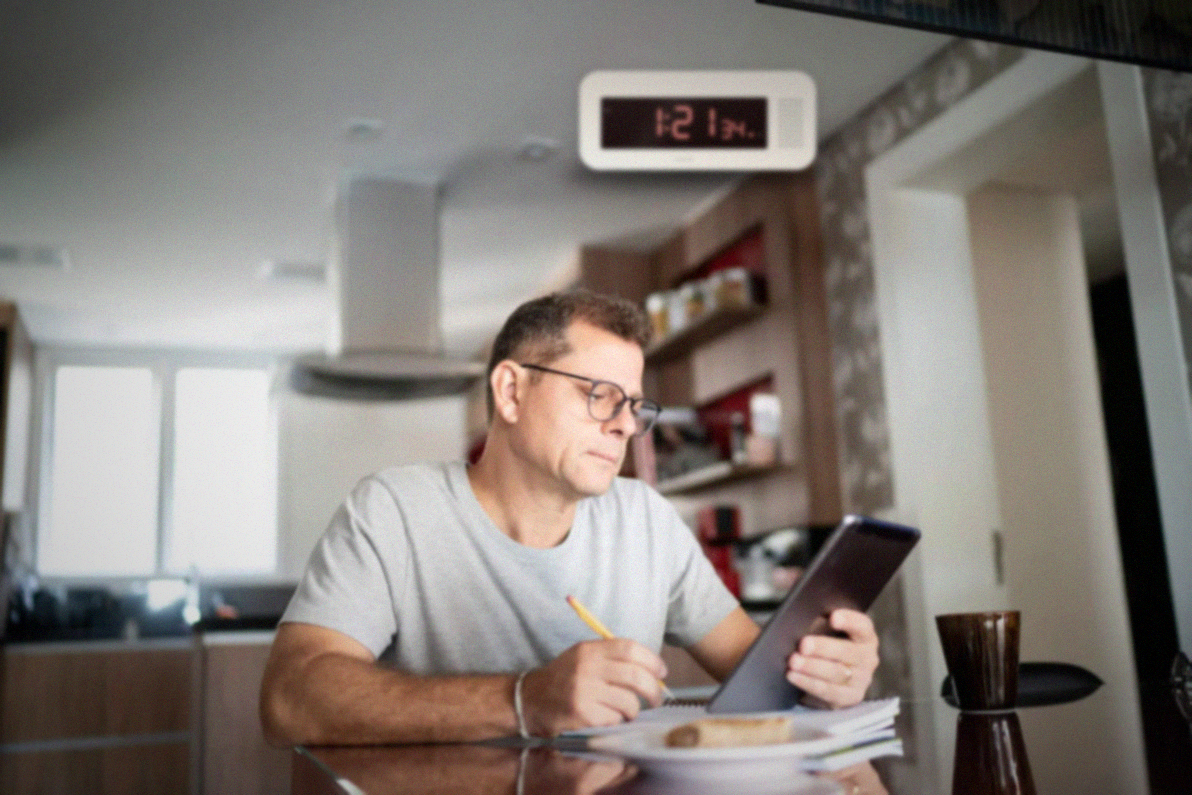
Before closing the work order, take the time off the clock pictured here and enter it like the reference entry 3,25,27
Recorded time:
1,21,34
